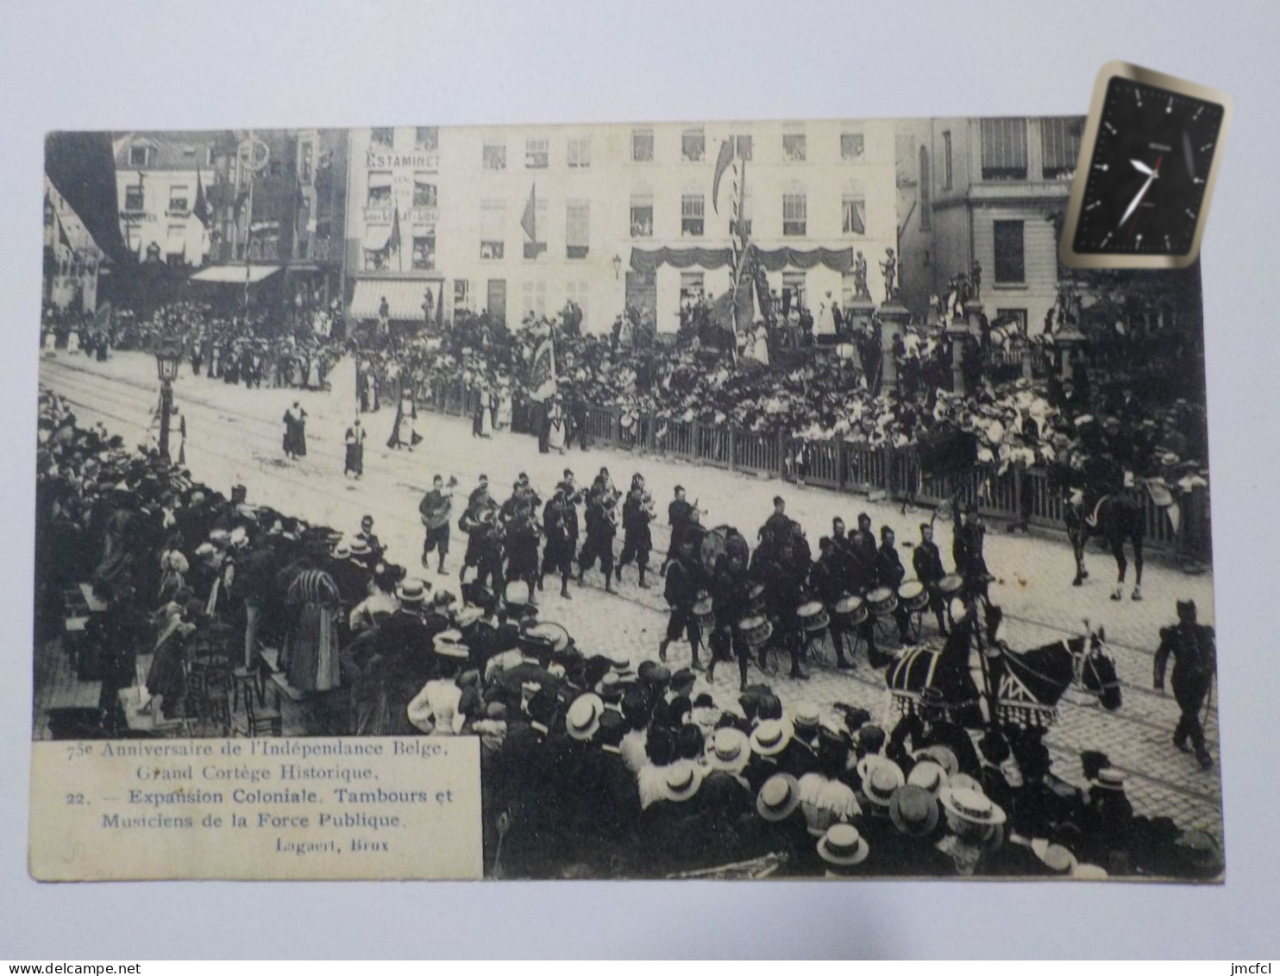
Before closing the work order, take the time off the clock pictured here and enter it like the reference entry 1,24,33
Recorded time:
9,34,32
